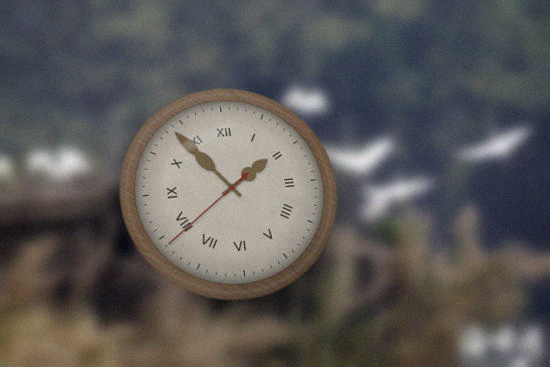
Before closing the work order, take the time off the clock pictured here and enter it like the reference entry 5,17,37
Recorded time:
1,53,39
